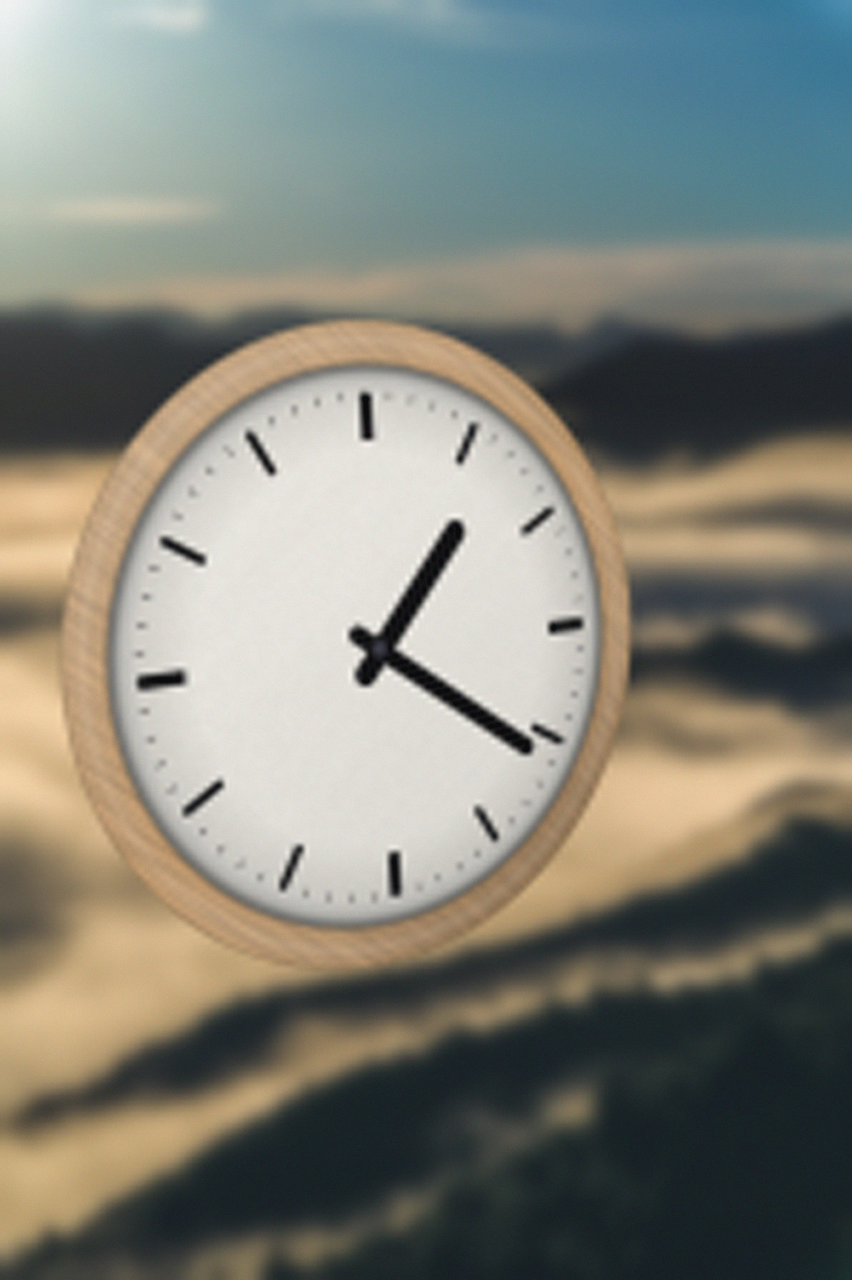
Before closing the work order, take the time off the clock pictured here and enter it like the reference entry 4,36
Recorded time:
1,21
